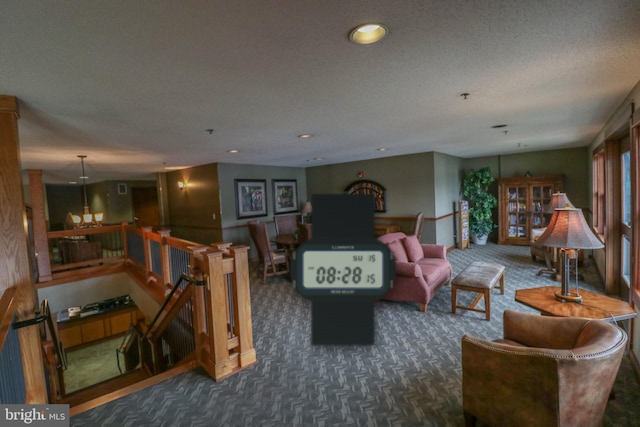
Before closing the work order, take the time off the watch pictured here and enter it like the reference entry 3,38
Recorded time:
8,28
